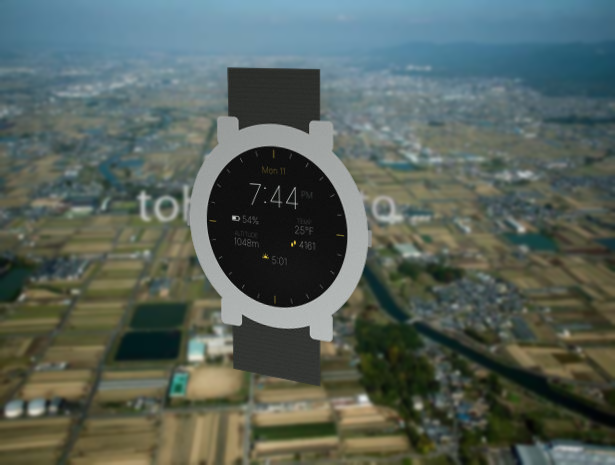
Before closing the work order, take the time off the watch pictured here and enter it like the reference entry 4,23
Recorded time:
7,44
